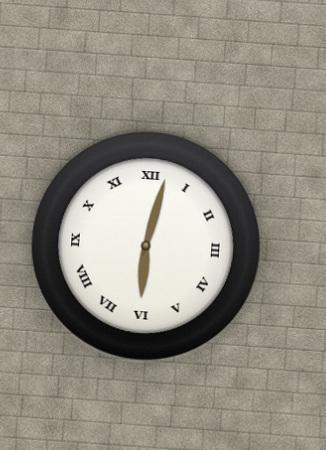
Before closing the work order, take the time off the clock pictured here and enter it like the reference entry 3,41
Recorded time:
6,02
